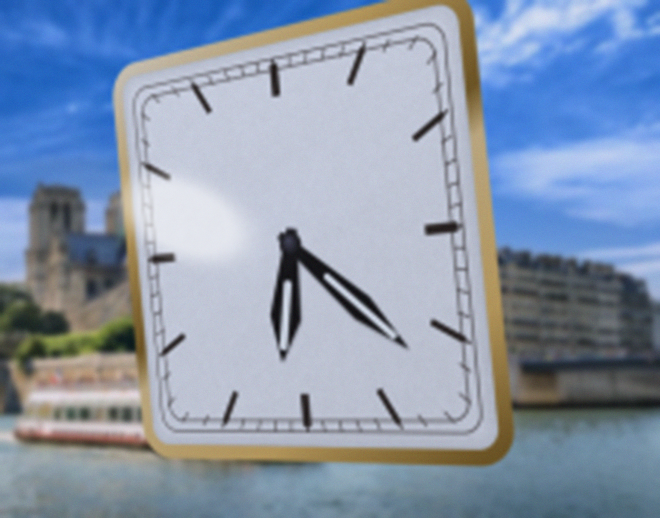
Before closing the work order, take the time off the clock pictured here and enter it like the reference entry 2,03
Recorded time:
6,22
